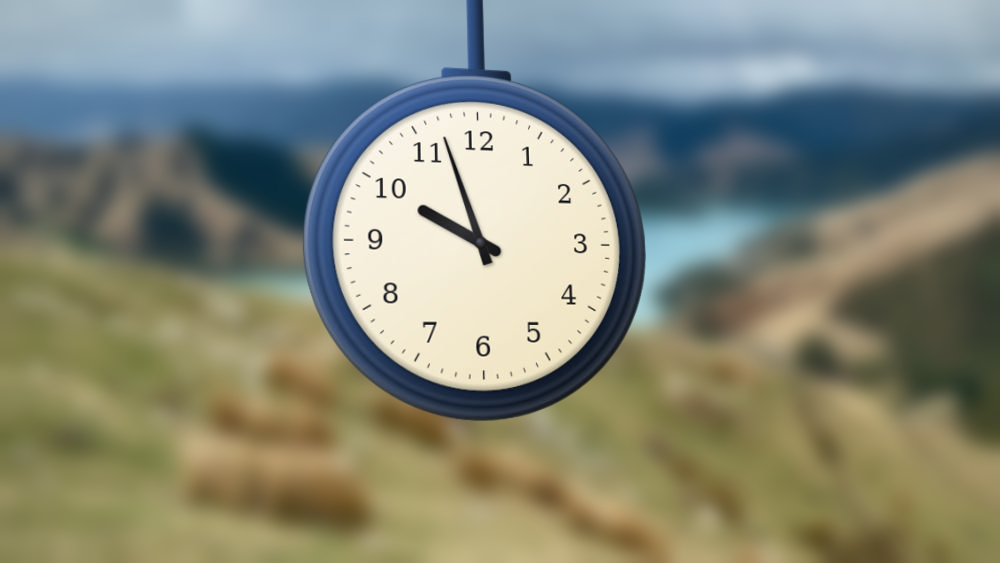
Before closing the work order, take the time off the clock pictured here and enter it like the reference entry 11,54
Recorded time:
9,57
